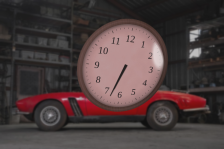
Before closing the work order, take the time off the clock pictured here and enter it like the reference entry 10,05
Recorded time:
6,33
